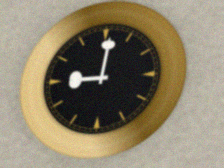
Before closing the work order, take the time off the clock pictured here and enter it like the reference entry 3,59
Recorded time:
9,01
